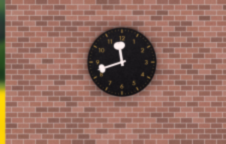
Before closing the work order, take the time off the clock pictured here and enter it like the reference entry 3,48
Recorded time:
11,42
